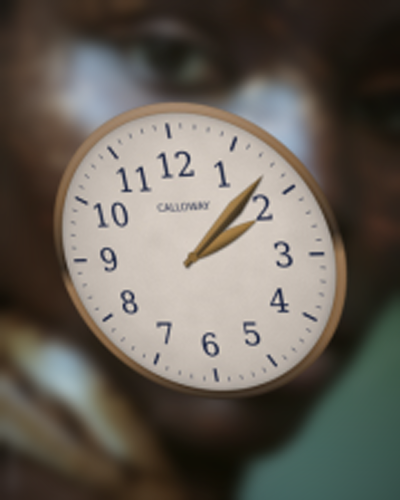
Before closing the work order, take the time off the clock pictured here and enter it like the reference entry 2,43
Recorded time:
2,08
